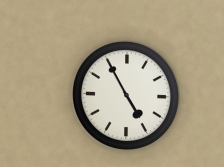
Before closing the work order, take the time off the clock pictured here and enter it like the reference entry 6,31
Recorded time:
4,55
